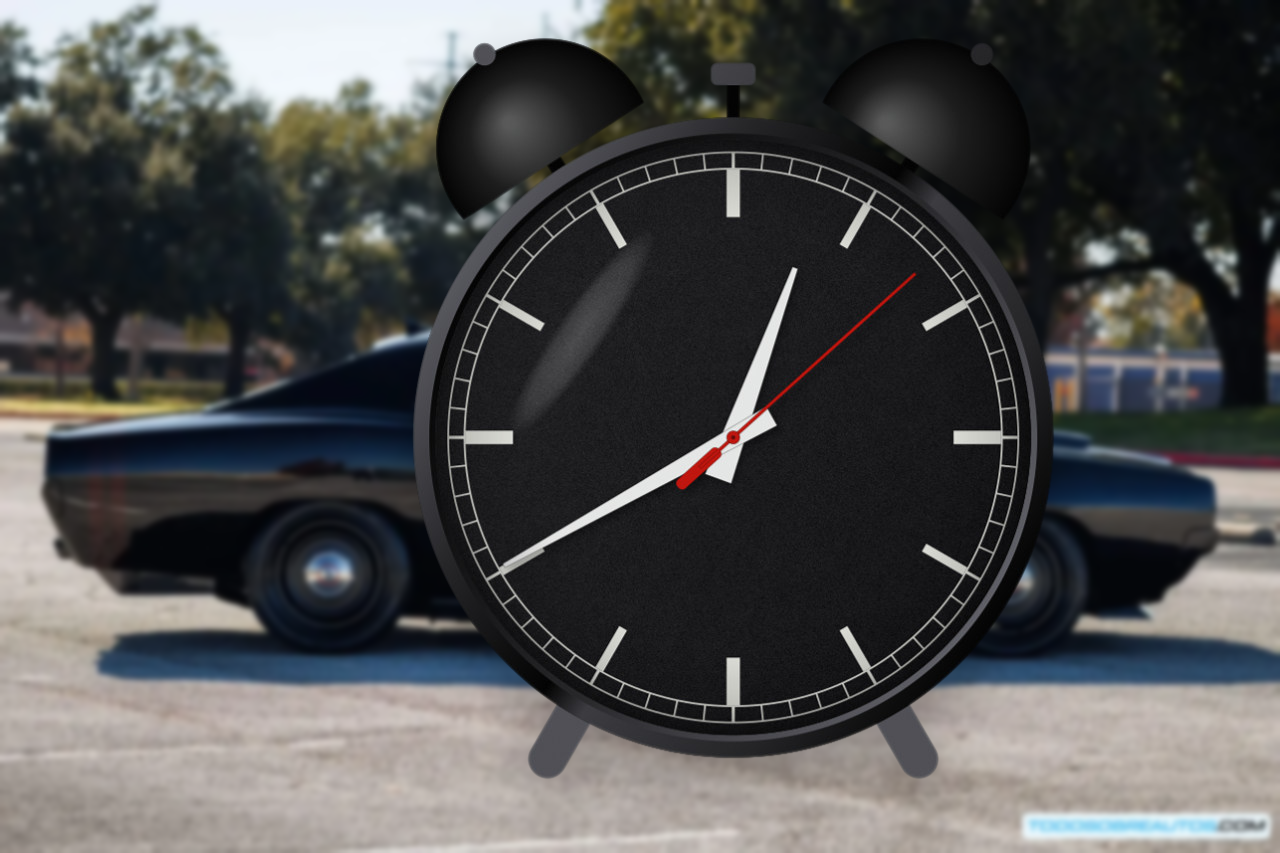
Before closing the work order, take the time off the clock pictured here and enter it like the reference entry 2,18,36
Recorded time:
12,40,08
